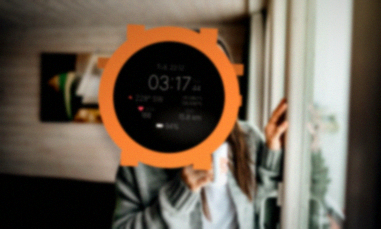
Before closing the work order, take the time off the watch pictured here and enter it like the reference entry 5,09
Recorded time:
3,17
